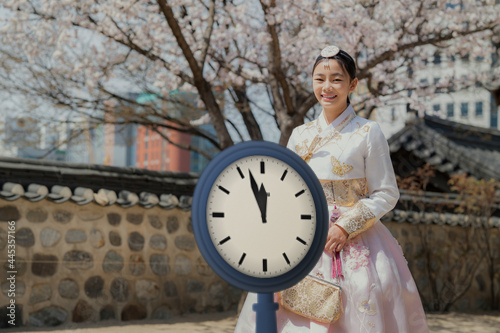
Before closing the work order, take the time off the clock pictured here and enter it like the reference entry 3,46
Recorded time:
11,57
